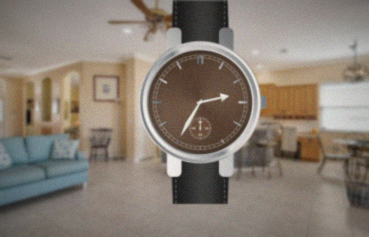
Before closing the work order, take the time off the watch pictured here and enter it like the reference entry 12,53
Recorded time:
2,35
